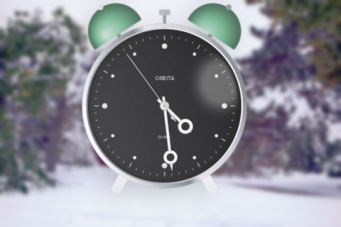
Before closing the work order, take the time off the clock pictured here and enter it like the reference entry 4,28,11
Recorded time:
4,28,54
